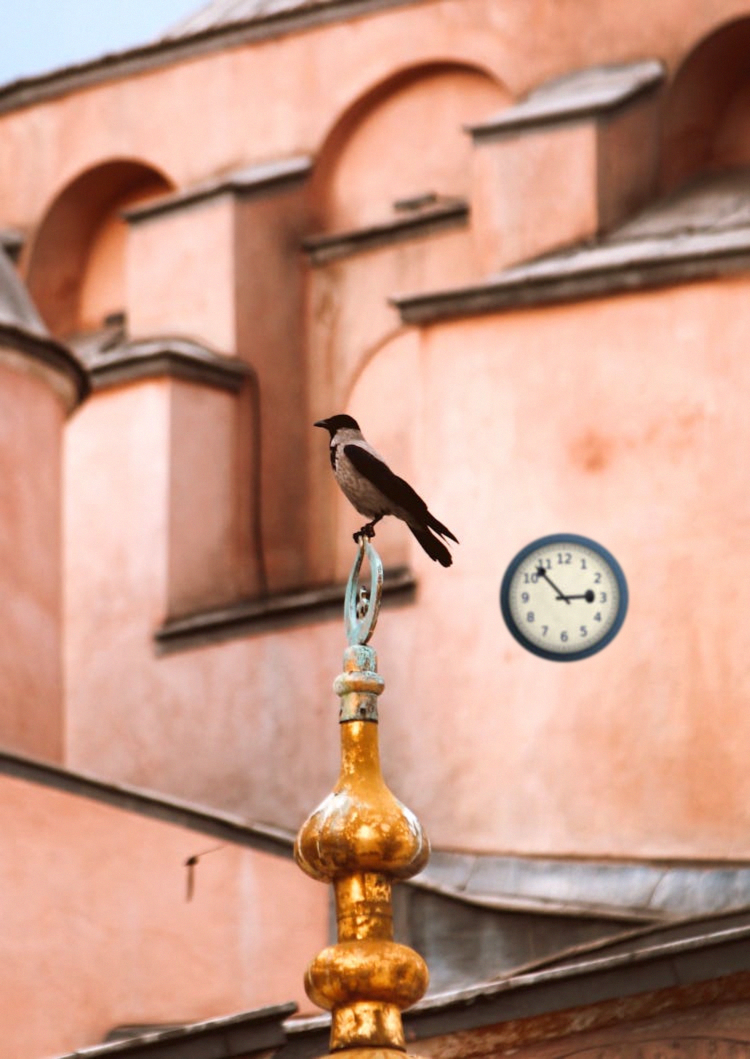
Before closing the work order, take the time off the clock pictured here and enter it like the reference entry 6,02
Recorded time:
2,53
